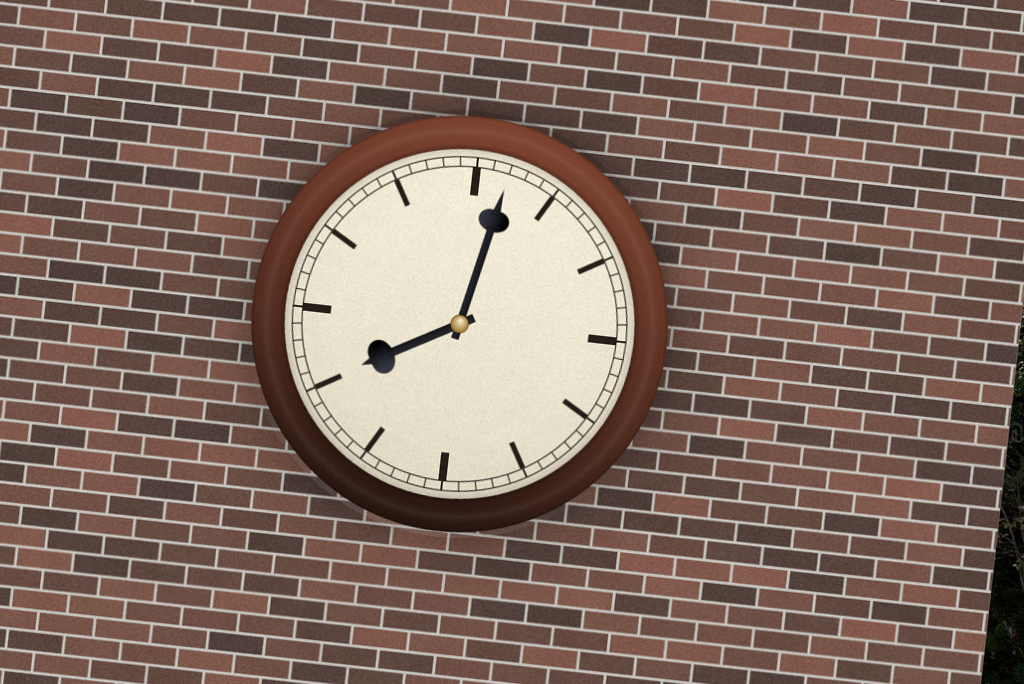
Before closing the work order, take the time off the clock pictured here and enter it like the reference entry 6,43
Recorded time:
8,02
